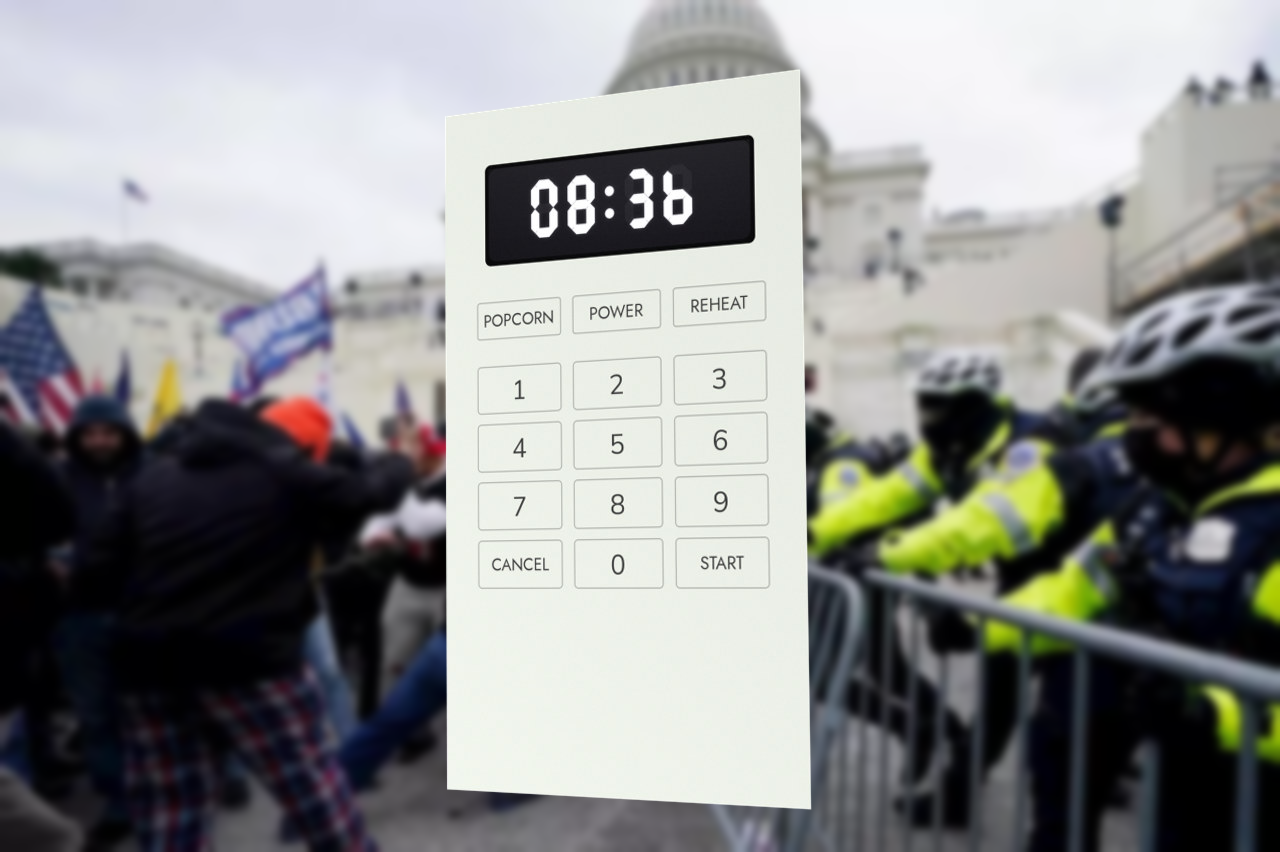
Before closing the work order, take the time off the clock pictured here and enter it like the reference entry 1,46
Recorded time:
8,36
